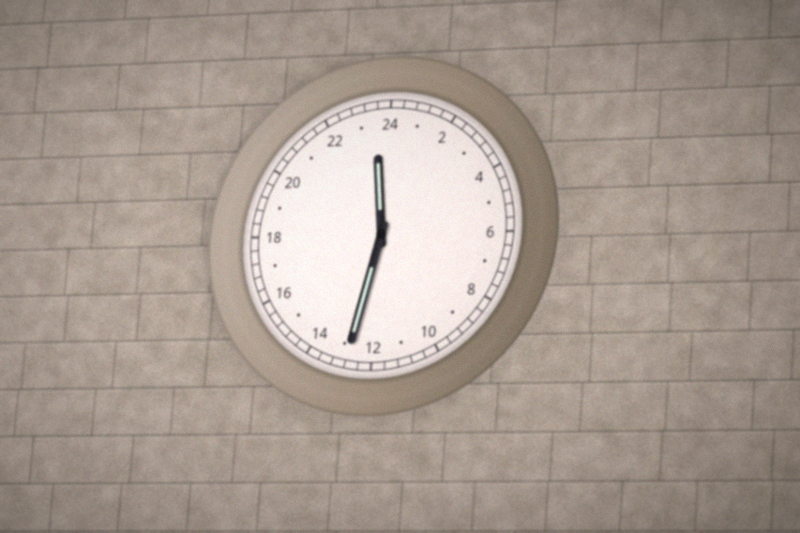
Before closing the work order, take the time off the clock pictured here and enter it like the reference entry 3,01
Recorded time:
23,32
